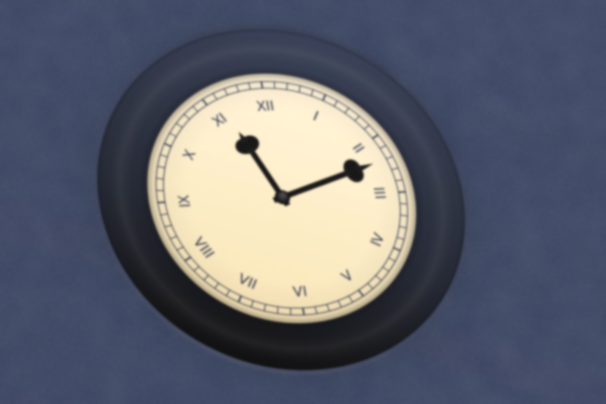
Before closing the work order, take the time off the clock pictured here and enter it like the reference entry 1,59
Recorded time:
11,12
